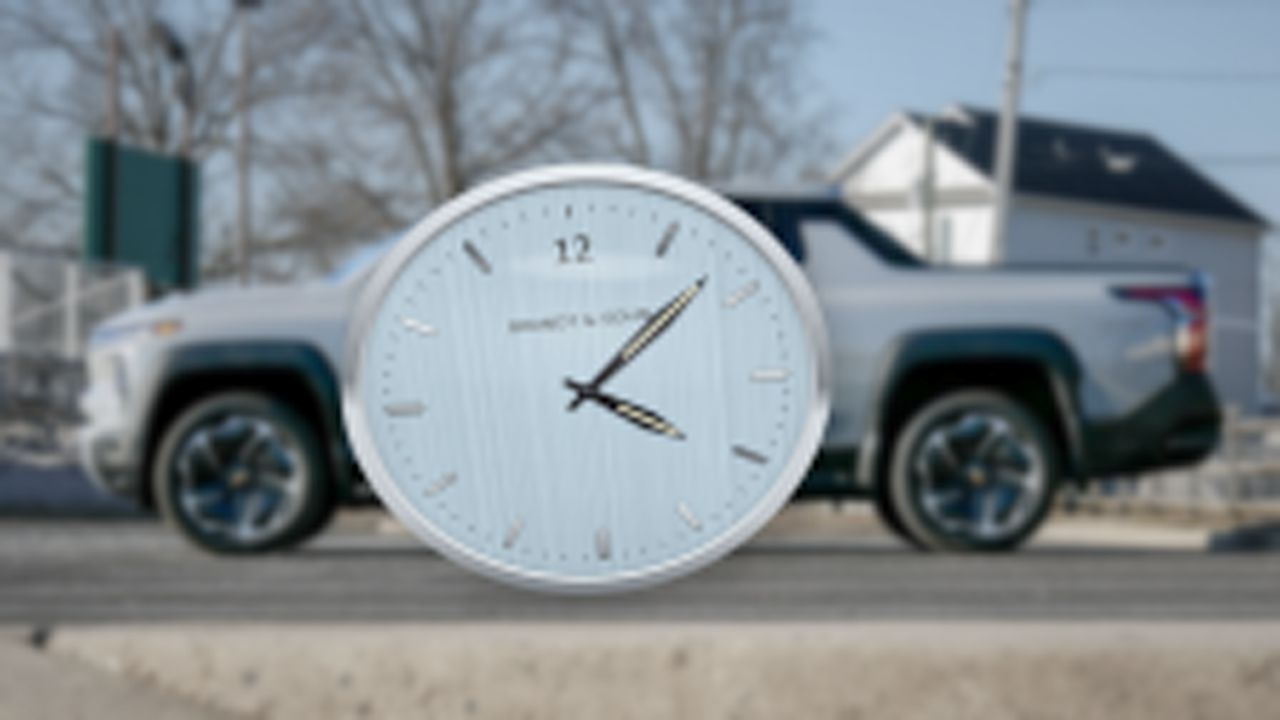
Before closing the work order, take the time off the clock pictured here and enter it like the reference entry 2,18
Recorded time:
4,08
